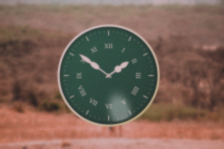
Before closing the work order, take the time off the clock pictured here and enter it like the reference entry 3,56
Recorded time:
1,51
